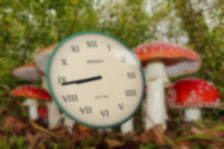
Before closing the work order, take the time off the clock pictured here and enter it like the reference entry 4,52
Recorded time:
8,44
